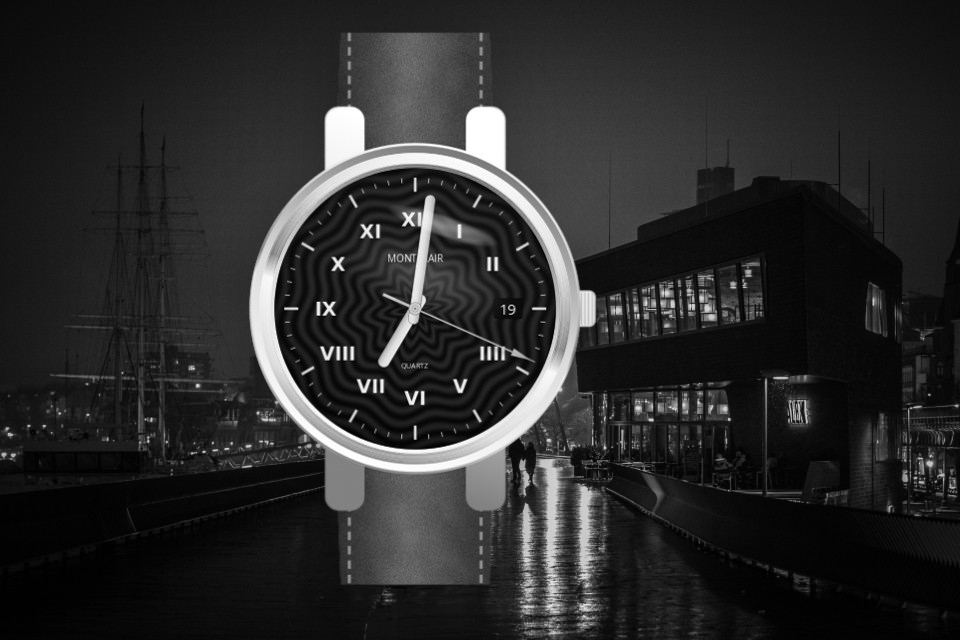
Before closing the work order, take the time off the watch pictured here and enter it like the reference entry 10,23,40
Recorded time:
7,01,19
